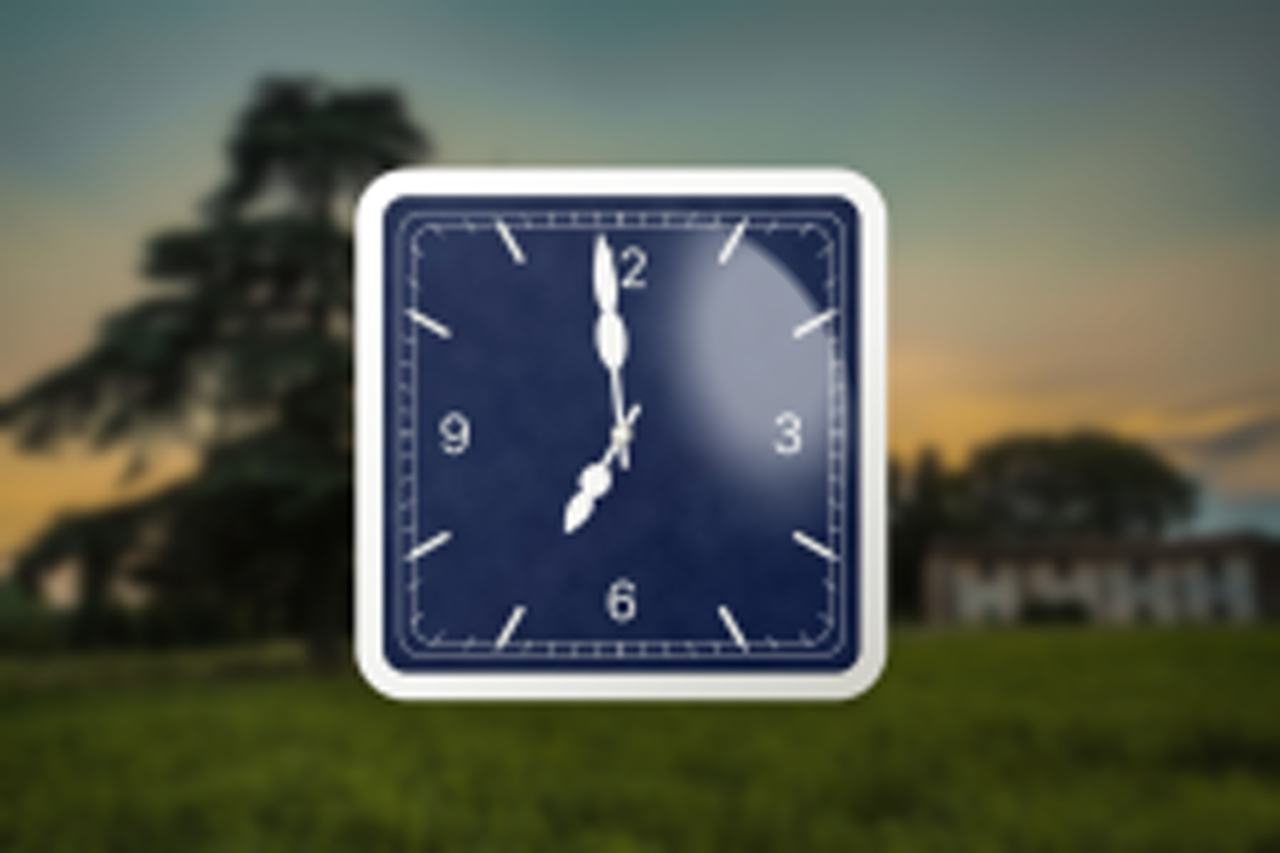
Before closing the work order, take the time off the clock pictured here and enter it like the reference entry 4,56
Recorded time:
6,59
